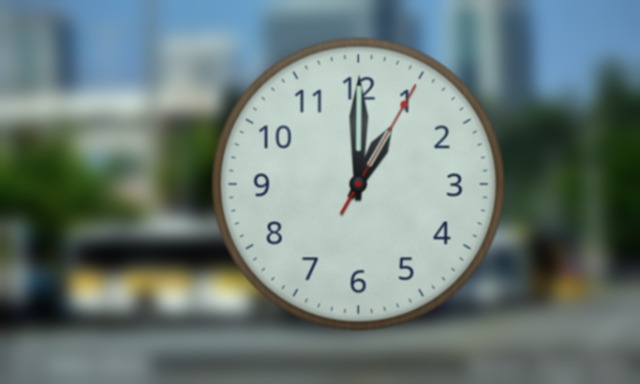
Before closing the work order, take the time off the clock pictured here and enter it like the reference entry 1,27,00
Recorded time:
1,00,05
